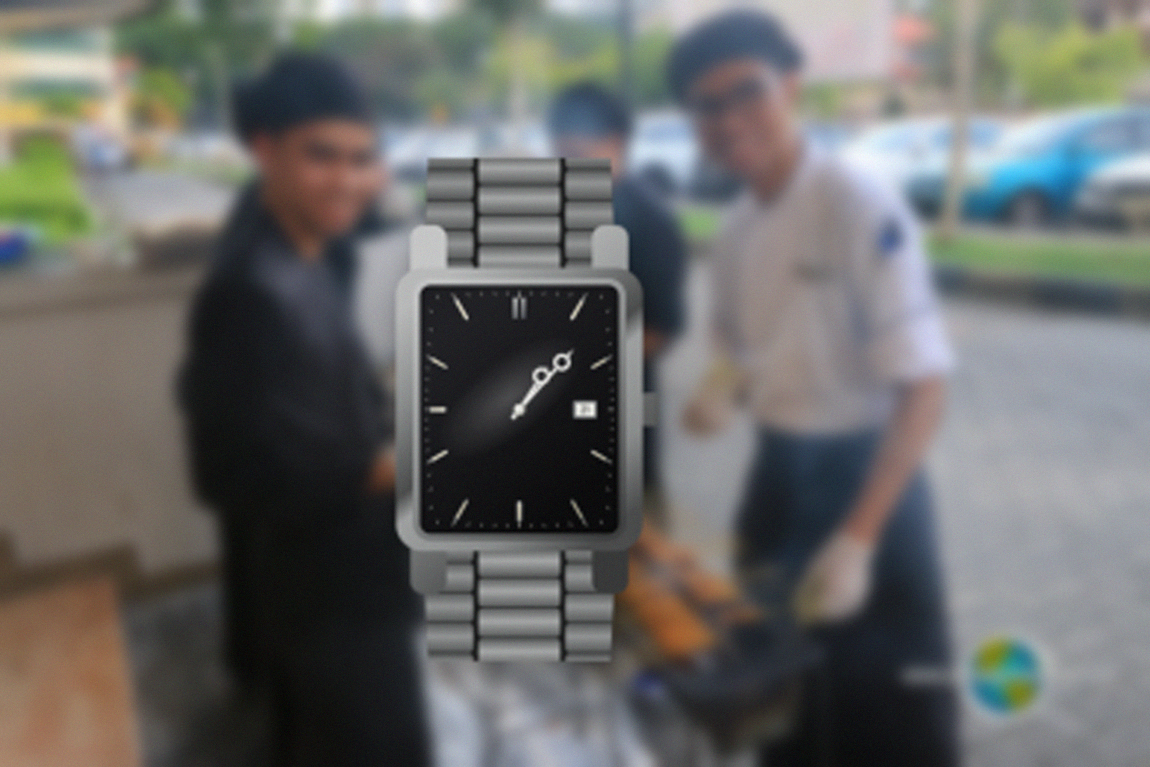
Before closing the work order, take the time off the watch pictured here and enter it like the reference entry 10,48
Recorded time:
1,07
